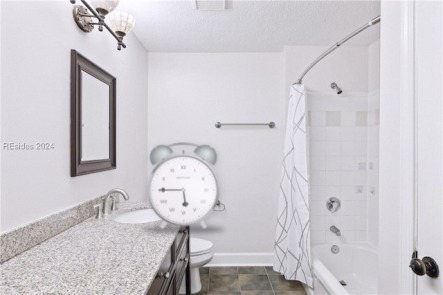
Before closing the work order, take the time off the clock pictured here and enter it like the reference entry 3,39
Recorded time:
5,45
